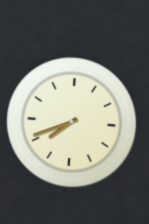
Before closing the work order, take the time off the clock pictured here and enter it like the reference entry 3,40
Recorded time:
7,41
